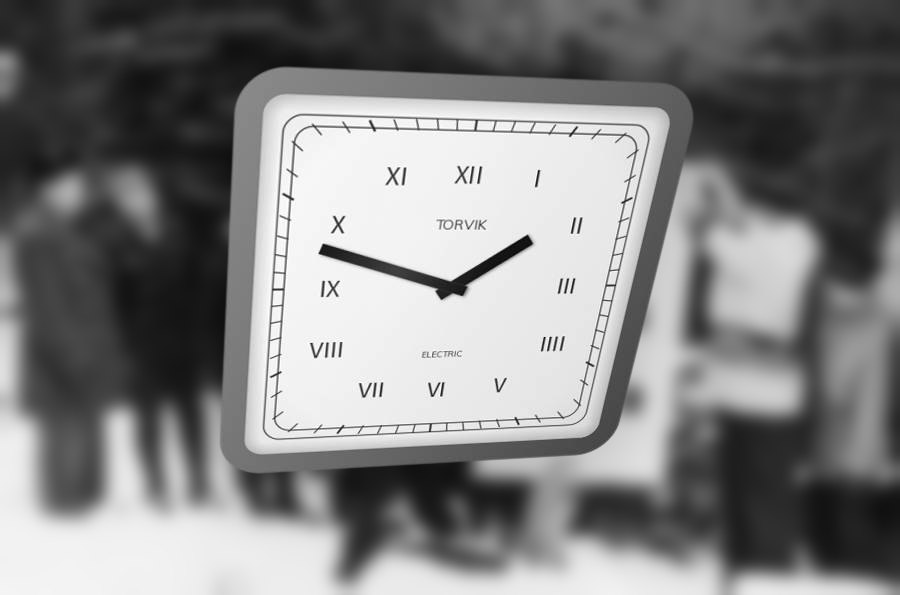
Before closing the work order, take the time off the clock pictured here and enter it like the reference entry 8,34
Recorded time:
1,48
